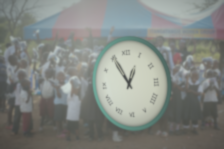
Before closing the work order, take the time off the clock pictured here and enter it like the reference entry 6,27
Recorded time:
12,55
